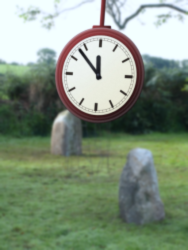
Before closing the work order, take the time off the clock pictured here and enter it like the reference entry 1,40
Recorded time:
11,53
